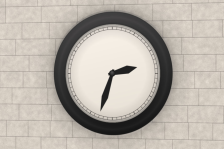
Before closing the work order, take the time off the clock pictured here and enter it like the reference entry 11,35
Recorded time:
2,33
